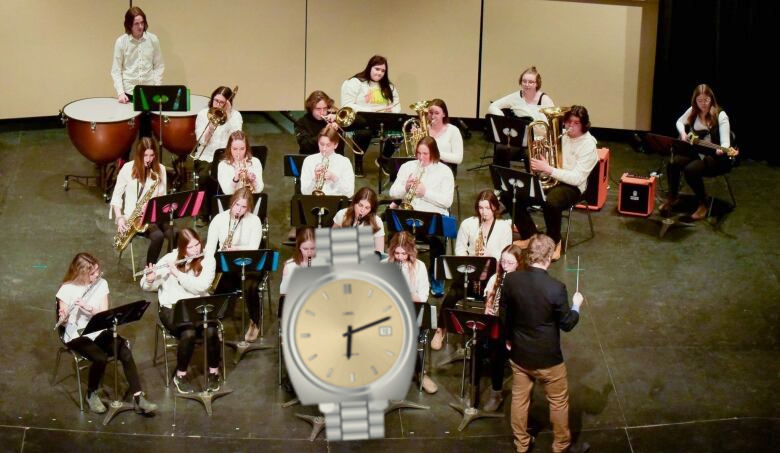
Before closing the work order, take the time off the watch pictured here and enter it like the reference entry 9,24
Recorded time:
6,12
